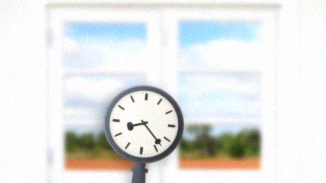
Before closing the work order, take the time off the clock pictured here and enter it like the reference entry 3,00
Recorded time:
8,23
